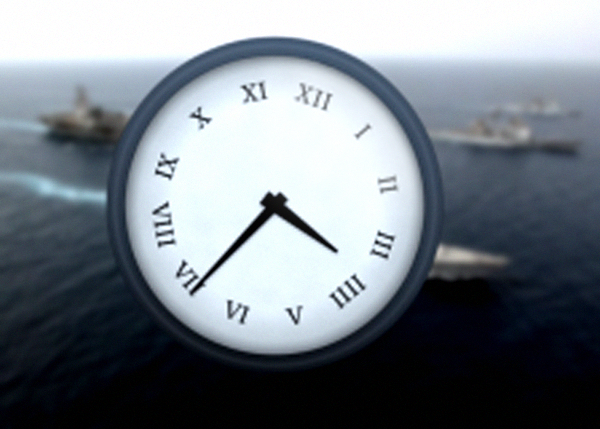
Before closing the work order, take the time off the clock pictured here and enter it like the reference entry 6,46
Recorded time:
3,34
